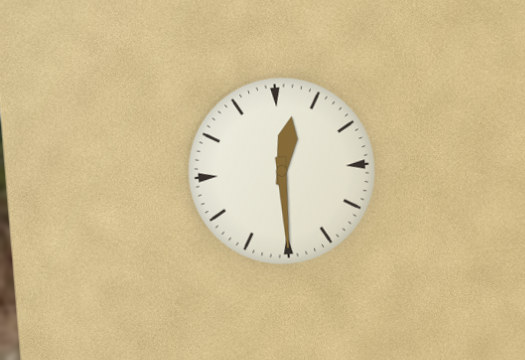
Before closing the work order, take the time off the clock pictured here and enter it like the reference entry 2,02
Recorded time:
12,30
